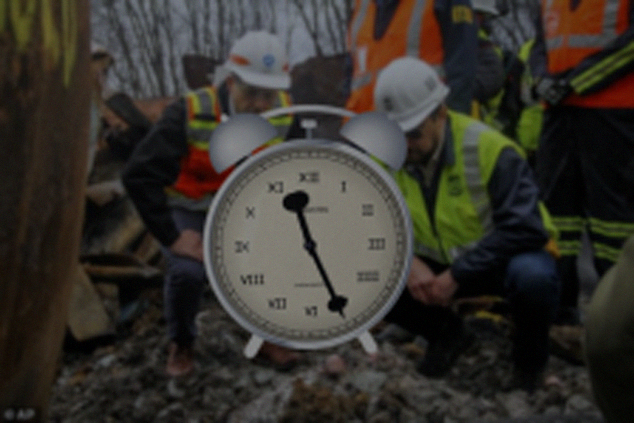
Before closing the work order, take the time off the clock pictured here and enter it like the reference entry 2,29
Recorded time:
11,26
